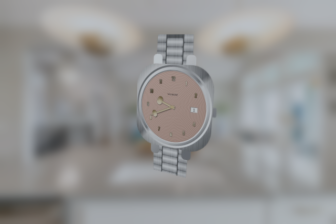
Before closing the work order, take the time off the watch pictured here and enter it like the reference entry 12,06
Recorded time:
9,41
